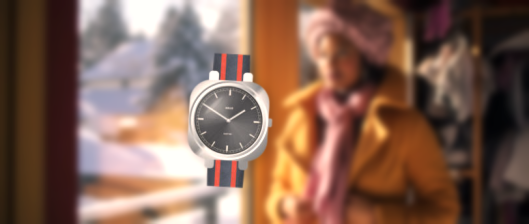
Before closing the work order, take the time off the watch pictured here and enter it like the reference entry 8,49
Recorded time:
1,50
